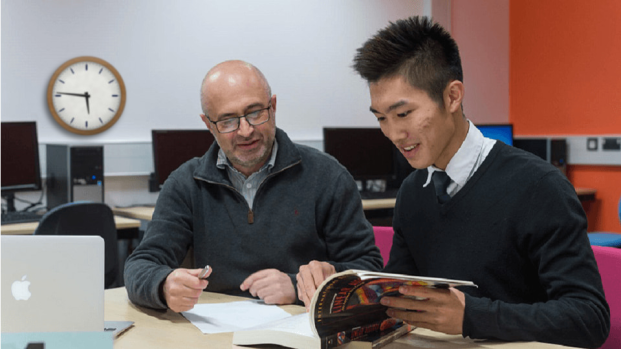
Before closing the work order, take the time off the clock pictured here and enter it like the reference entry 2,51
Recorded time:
5,46
